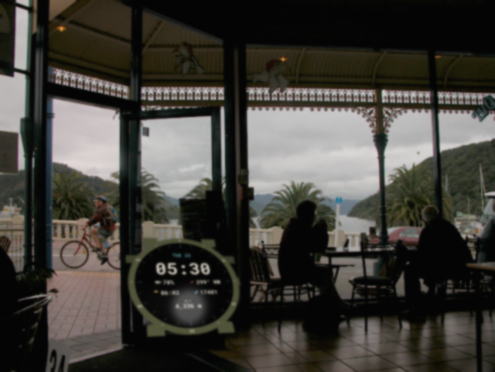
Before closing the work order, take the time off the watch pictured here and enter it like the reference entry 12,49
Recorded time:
5,30
